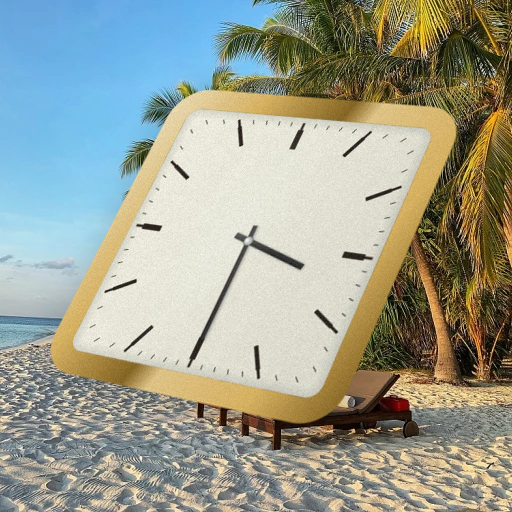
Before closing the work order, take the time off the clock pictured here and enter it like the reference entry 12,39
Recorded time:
3,30
